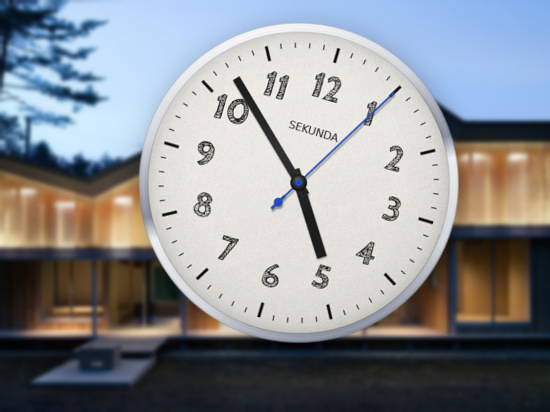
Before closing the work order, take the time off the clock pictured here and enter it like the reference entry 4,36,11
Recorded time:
4,52,05
